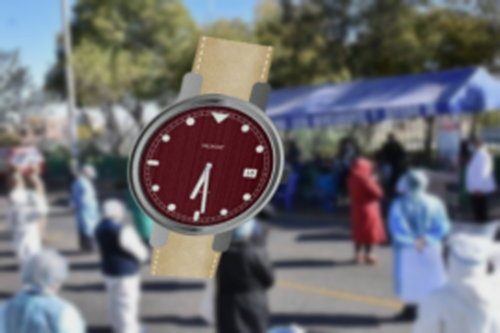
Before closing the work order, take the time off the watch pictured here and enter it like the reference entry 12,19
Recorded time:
6,29
